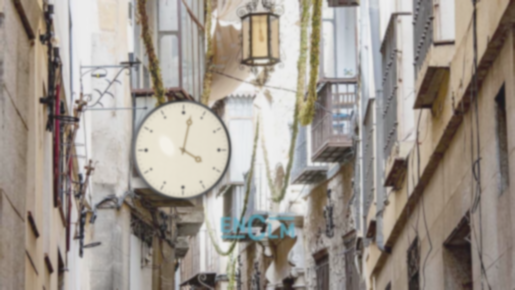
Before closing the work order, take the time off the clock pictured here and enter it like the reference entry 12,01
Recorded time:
4,02
